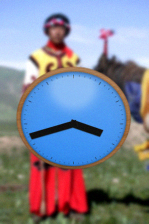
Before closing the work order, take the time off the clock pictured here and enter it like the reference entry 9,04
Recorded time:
3,42
